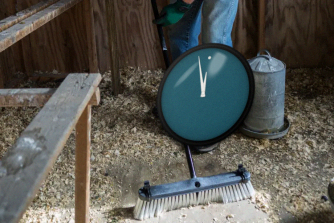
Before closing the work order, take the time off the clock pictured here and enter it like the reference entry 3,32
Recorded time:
11,57
